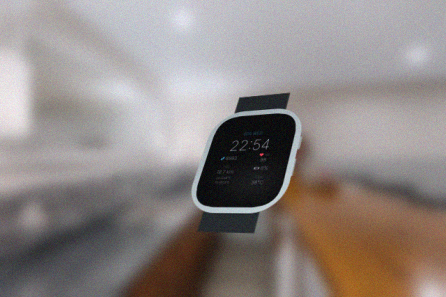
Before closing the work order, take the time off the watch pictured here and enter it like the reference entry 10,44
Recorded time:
22,54
